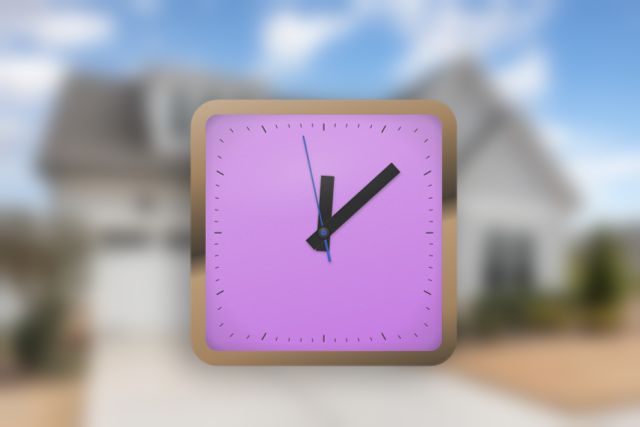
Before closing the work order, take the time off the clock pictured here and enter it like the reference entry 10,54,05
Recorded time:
12,07,58
